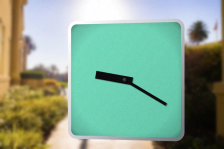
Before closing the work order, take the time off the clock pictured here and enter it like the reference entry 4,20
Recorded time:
9,20
